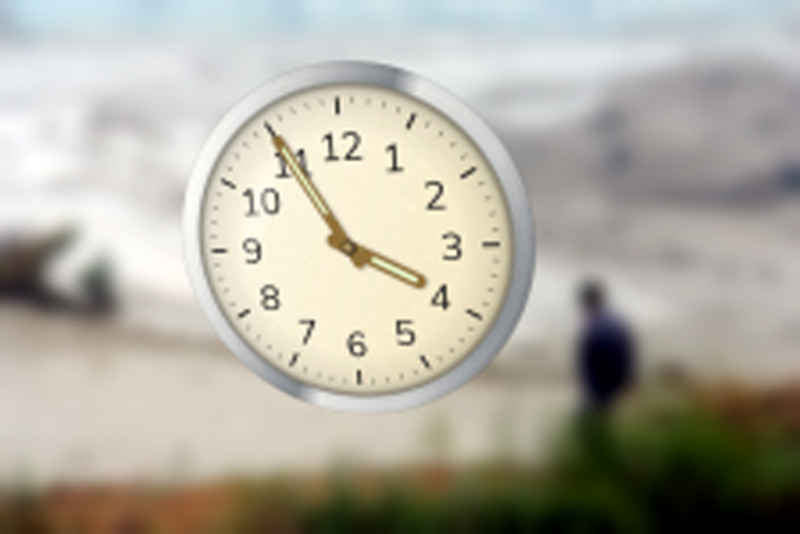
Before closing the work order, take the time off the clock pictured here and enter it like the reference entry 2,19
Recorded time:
3,55
